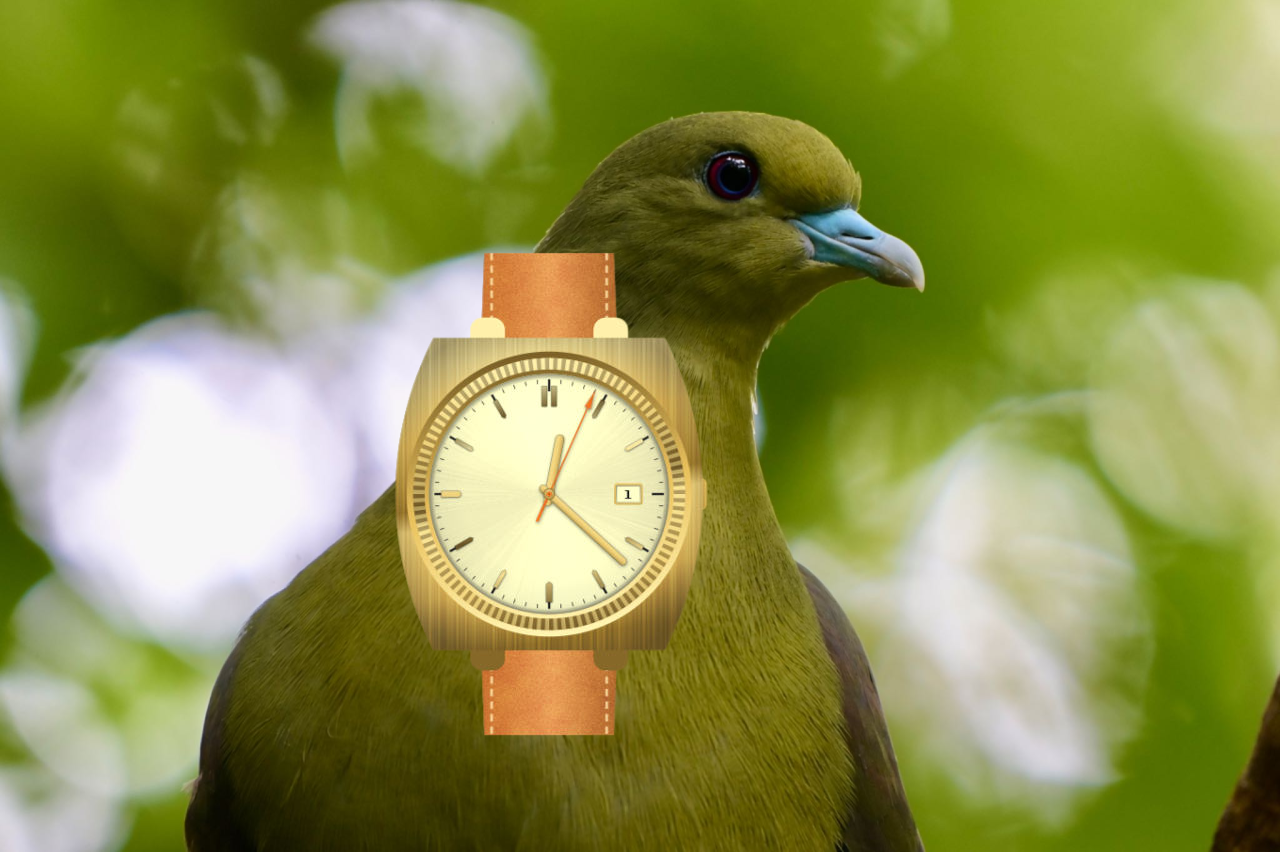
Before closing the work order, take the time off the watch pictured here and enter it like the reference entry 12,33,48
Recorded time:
12,22,04
